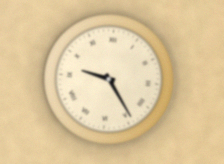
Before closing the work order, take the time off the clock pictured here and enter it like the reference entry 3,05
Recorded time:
9,24
